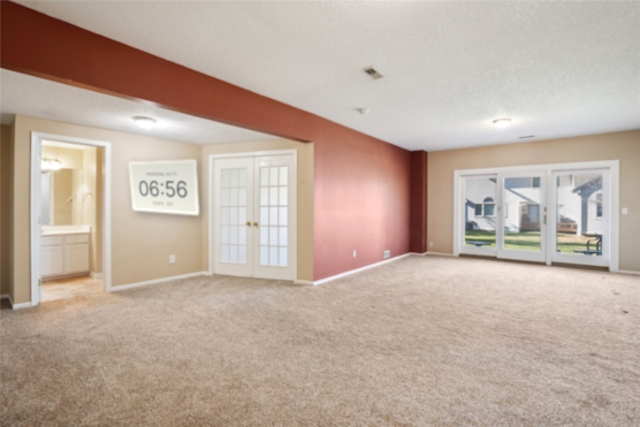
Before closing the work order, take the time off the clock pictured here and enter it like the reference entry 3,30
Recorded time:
6,56
